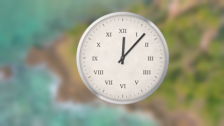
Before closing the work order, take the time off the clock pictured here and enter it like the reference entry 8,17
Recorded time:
12,07
